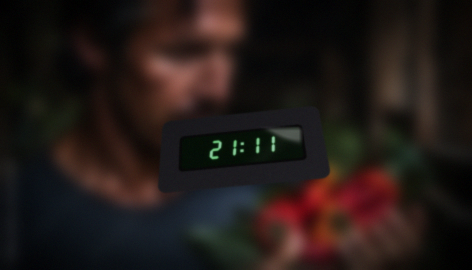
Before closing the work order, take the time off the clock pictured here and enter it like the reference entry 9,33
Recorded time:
21,11
